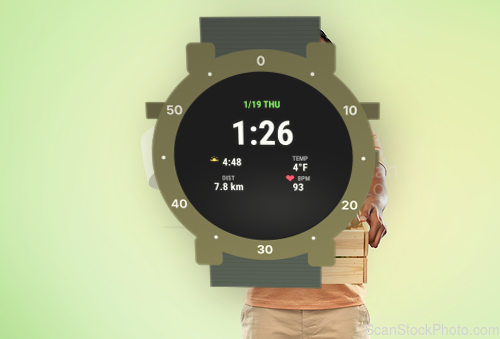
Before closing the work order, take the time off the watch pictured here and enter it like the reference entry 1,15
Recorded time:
1,26
